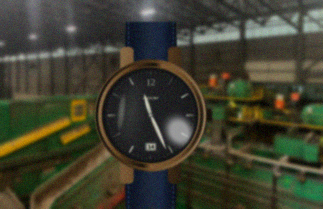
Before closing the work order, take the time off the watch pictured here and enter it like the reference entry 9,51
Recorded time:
11,26
